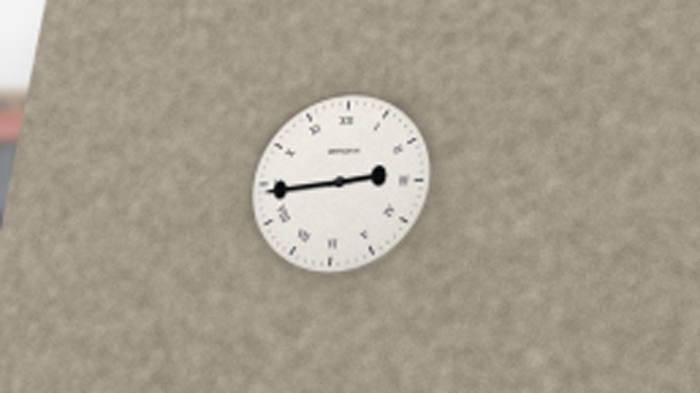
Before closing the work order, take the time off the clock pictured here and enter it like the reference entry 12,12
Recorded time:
2,44
